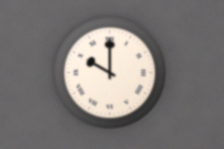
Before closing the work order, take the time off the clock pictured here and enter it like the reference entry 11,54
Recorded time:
10,00
